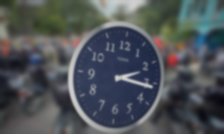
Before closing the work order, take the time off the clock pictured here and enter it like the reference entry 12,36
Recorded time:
2,16
